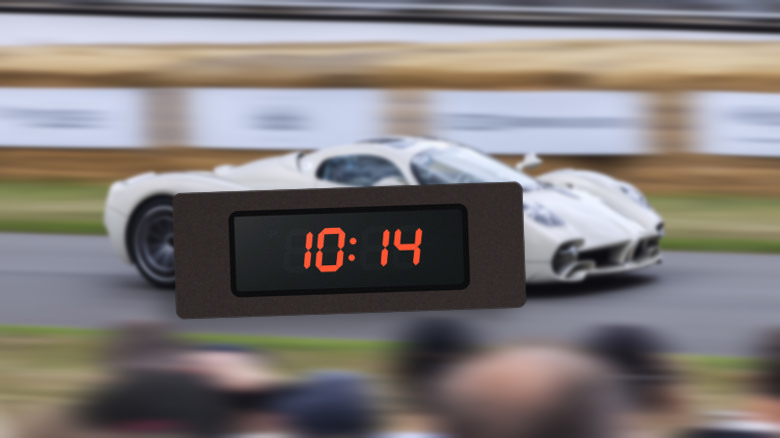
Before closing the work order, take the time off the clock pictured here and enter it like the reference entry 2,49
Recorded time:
10,14
